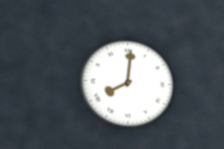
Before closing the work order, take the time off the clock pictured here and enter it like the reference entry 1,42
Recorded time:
8,01
